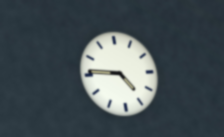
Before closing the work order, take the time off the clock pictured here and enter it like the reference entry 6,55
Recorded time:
4,46
